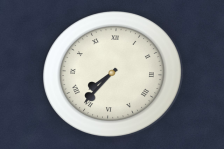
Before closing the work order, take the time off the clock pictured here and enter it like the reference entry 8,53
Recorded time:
7,36
